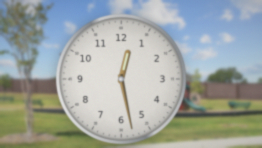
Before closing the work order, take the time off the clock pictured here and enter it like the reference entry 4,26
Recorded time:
12,28
